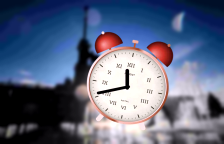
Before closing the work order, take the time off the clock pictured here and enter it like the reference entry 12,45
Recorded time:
11,41
